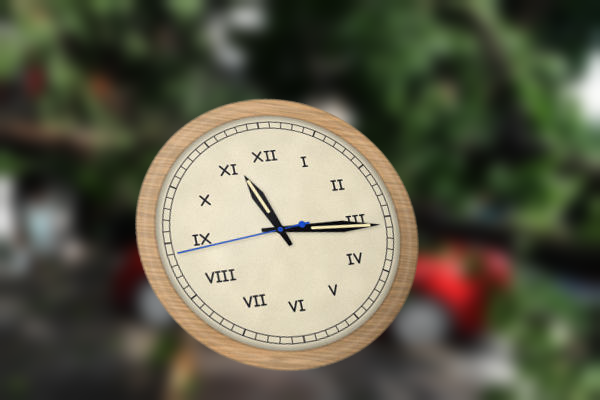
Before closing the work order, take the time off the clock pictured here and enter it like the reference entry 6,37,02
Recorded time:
11,15,44
